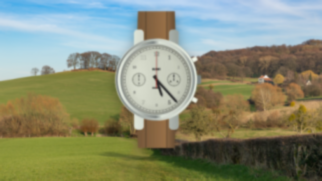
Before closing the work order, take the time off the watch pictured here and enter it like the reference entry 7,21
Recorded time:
5,23
